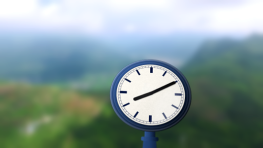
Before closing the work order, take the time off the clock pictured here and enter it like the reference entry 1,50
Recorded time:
8,10
